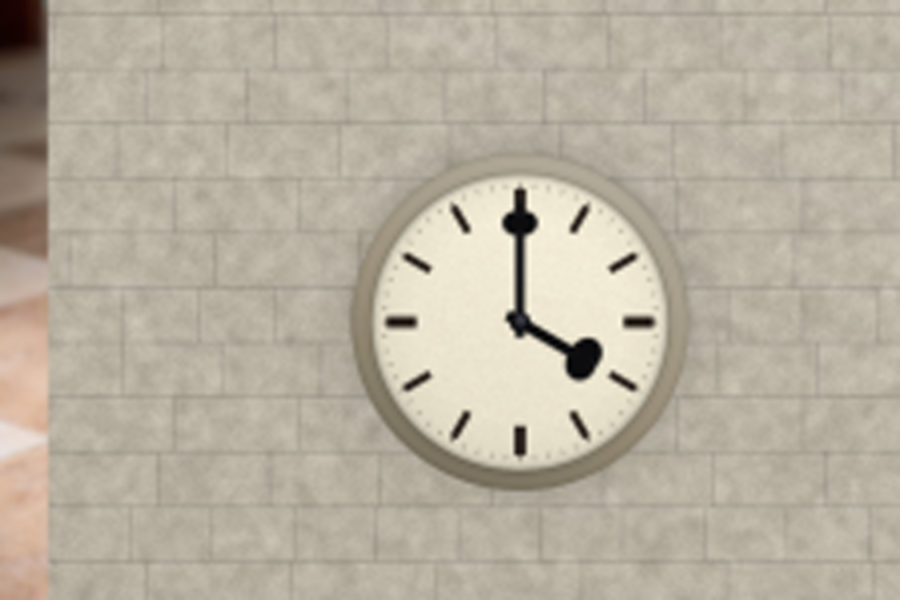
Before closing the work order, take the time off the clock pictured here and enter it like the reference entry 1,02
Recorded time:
4,00
